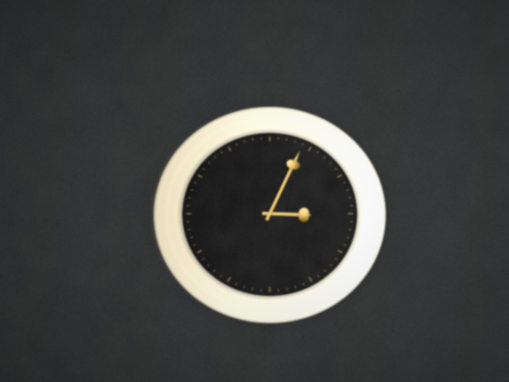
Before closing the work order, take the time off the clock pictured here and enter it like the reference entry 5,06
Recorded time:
3,04
